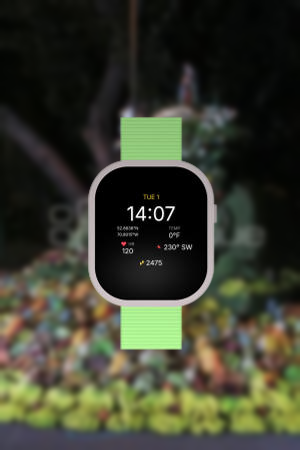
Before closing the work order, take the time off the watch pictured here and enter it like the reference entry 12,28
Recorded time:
14,07
